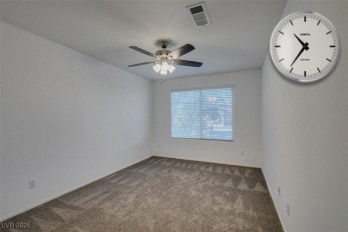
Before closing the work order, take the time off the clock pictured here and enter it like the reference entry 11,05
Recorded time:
10,36
